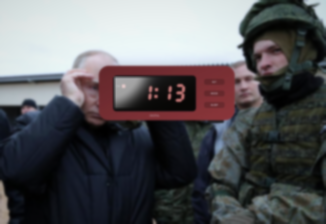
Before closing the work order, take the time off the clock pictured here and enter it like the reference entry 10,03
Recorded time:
1,13
